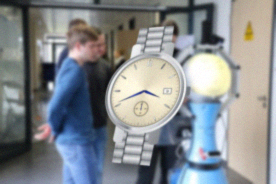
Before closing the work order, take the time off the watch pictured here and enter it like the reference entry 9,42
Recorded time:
3,41
